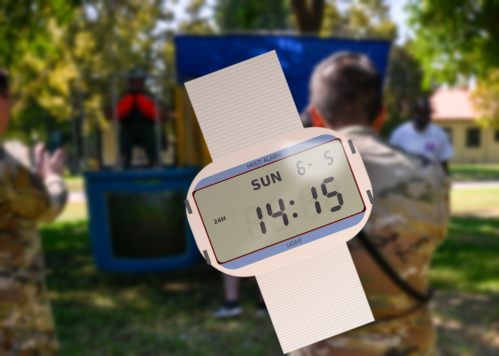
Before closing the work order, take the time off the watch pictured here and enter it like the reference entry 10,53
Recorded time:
14,15
